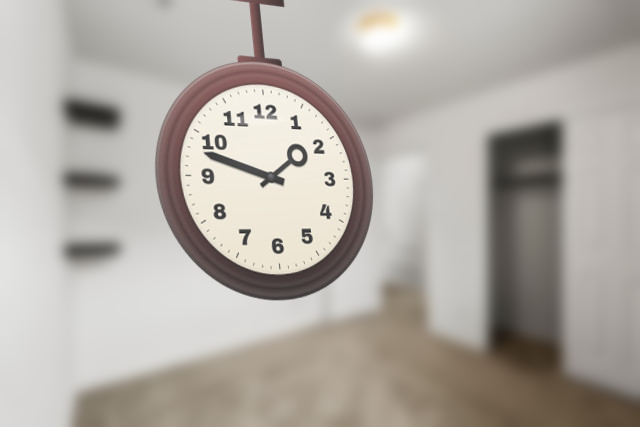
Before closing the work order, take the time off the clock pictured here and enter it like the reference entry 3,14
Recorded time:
1,48
